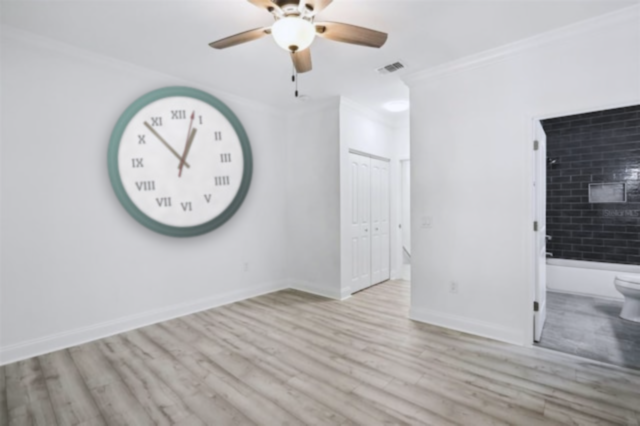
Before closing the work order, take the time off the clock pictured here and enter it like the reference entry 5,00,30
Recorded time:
12,53,03
